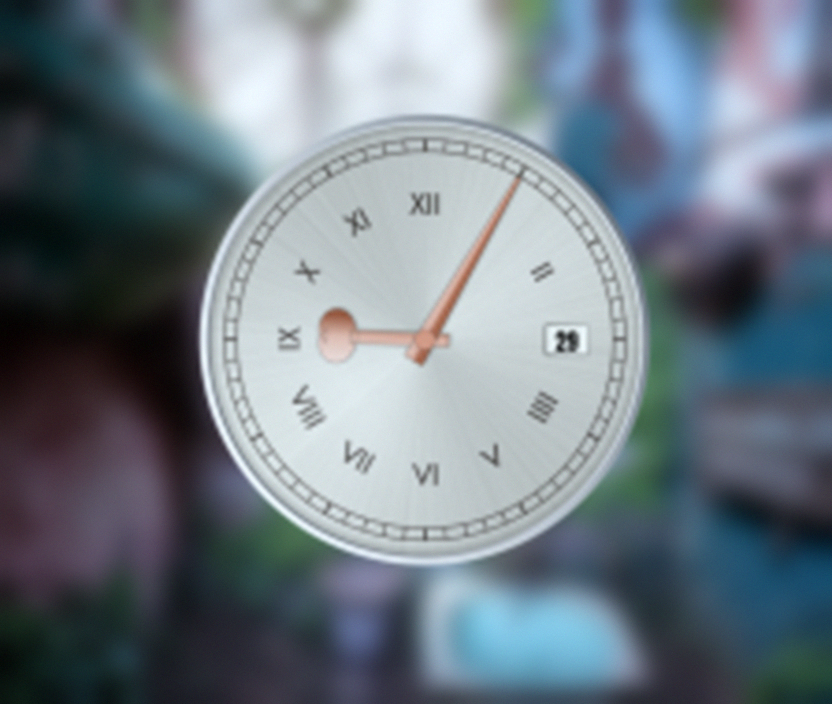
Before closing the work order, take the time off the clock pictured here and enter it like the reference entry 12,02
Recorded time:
9,05
